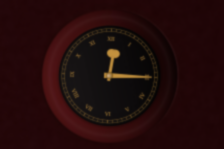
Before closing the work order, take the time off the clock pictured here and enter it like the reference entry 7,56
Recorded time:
12,15
